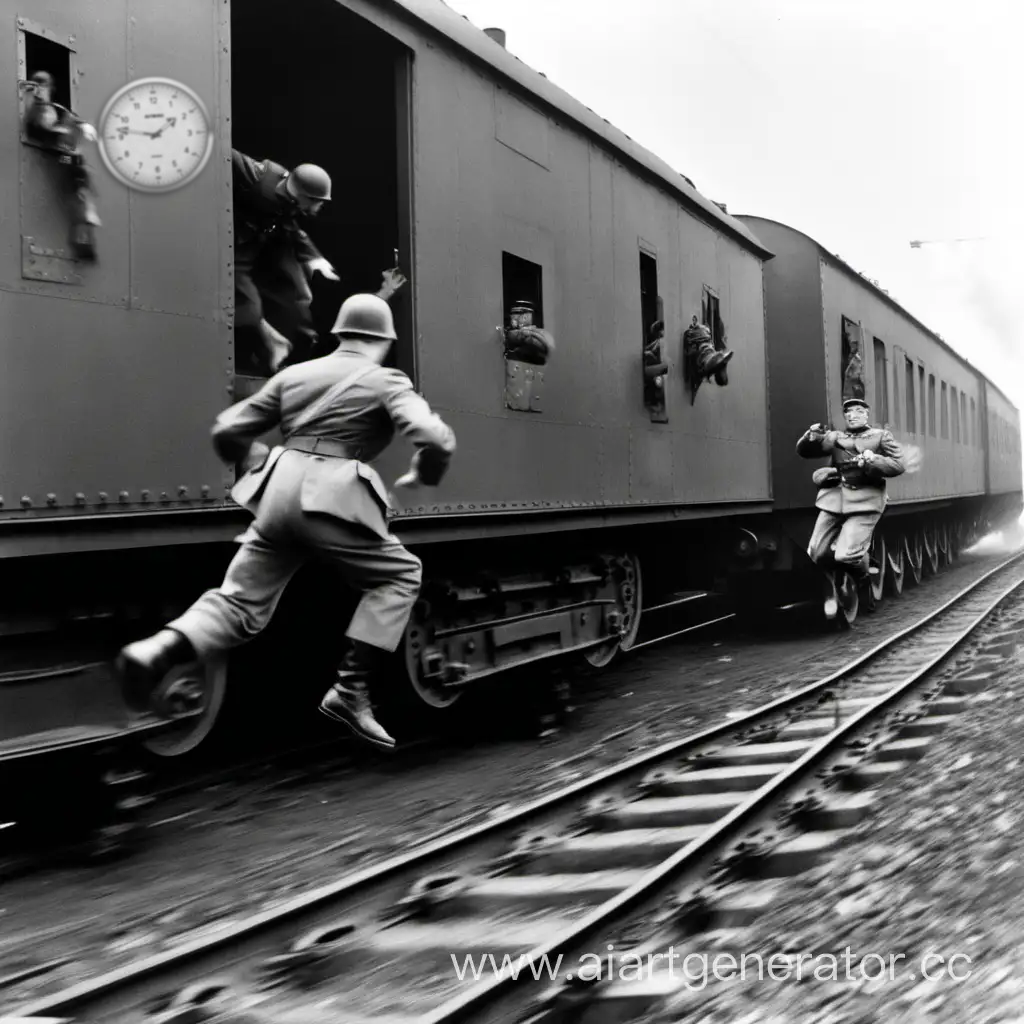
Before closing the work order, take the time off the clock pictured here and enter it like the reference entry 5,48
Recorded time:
1,47
